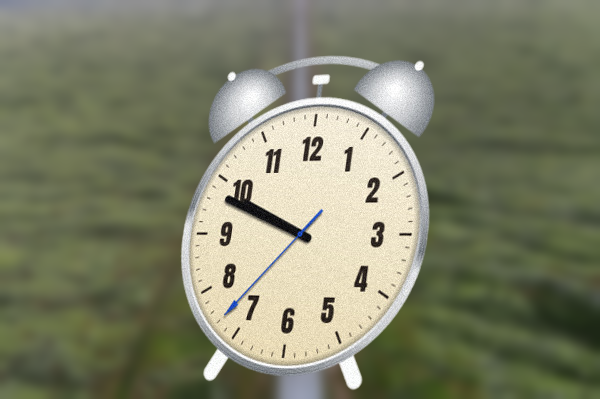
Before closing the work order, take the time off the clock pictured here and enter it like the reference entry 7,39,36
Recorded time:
9,48,37
